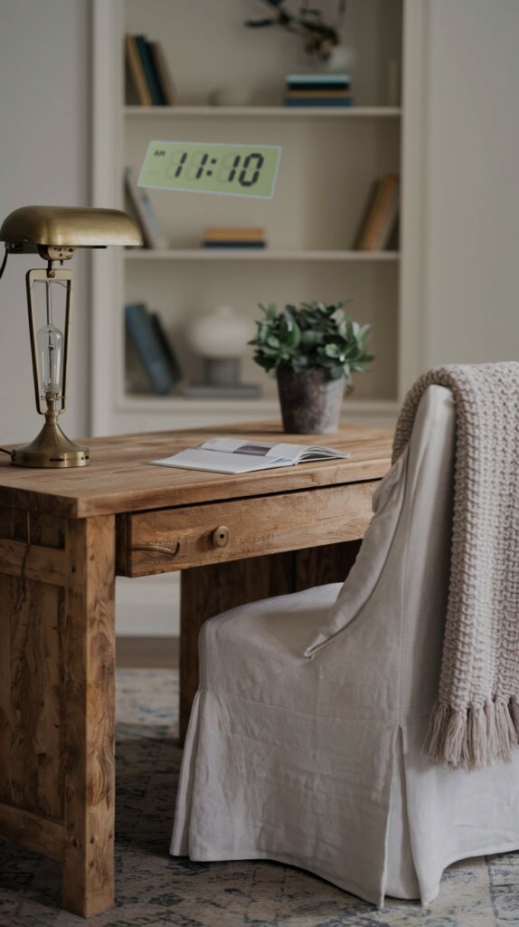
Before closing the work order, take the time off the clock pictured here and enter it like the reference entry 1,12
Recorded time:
11,10
